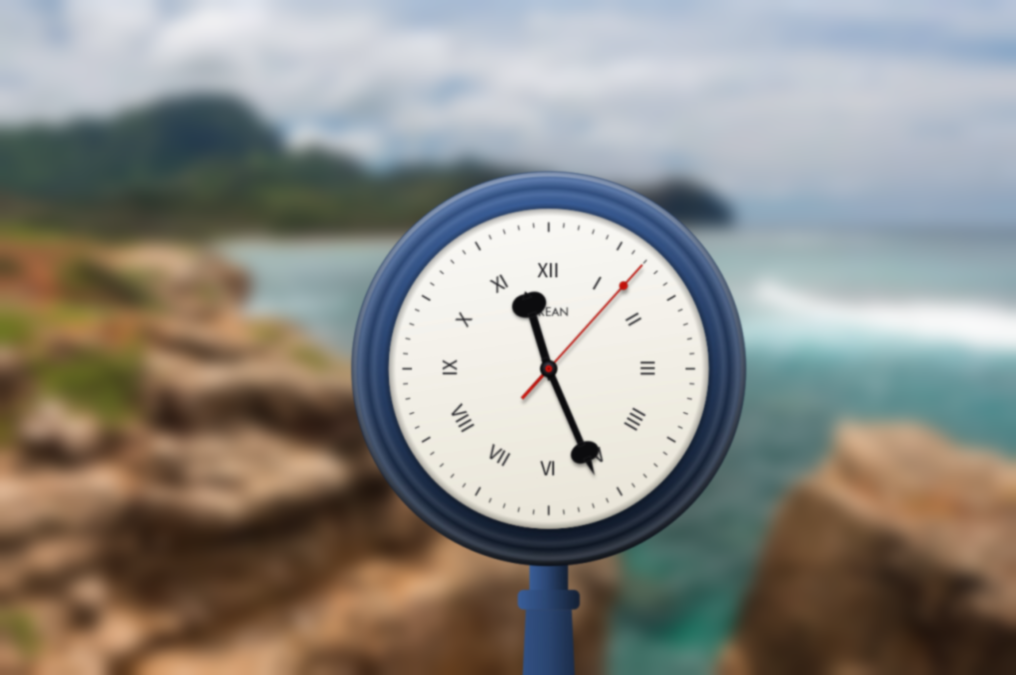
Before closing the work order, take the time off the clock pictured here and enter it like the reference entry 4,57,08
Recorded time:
11,26,07
